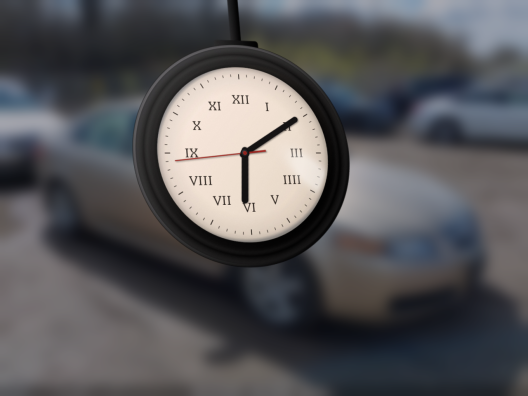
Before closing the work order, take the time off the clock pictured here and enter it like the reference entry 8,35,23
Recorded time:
6,09,44
